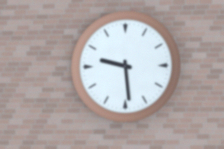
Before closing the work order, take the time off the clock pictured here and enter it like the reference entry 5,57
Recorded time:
9,29
